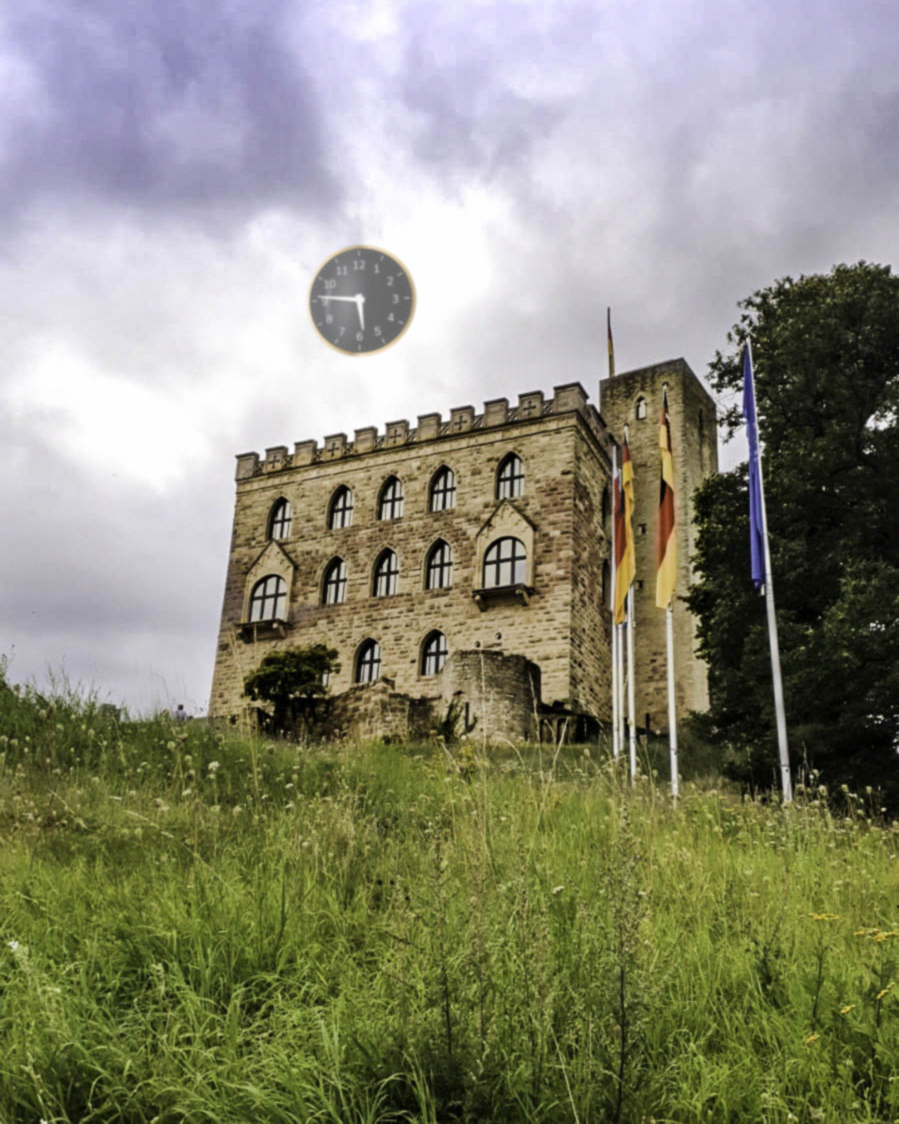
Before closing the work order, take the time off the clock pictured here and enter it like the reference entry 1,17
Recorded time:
5,46
